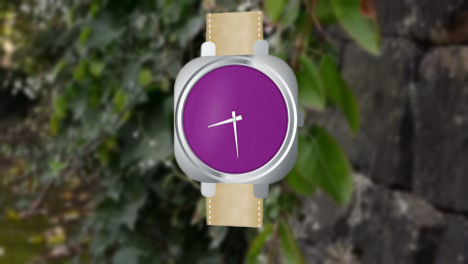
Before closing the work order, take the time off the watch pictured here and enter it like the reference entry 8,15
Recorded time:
8,29
